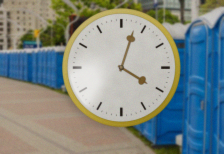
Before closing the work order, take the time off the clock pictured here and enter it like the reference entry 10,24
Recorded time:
4,03
